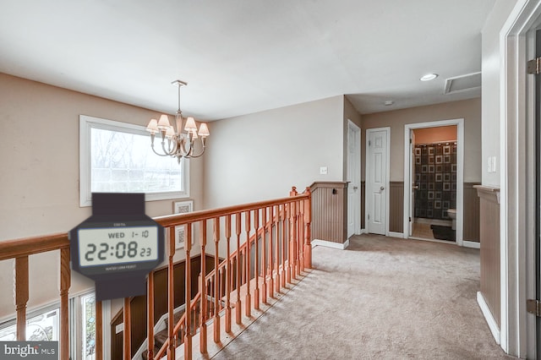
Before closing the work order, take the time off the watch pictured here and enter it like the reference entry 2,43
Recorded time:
22,08
